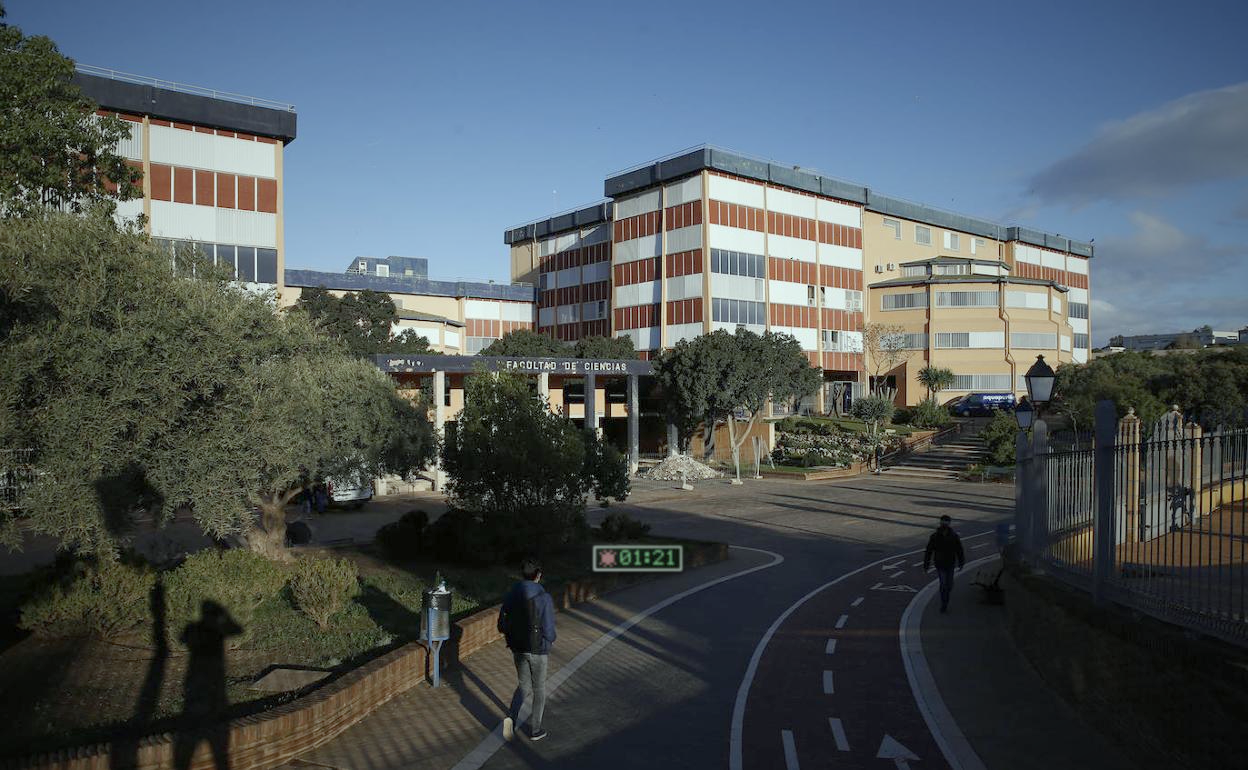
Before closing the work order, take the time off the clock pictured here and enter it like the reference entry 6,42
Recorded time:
1,21
